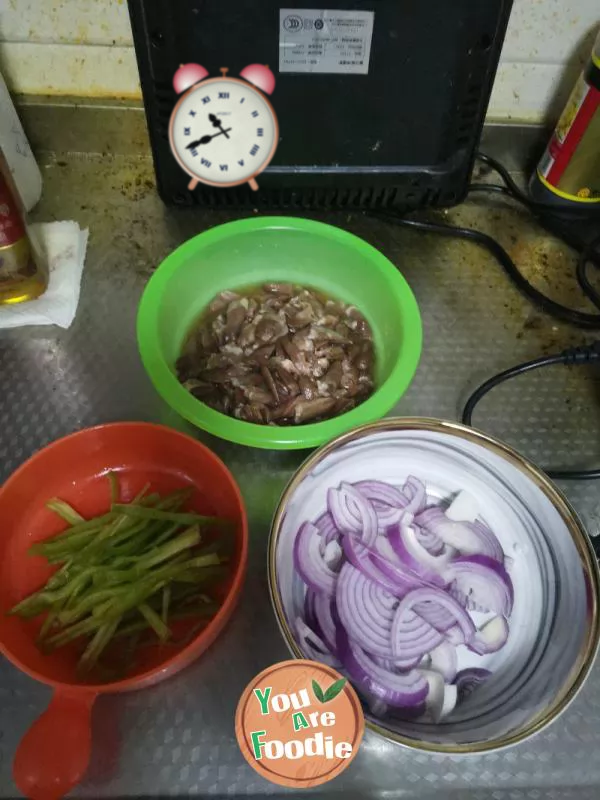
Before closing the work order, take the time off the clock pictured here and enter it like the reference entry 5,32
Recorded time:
10,41
